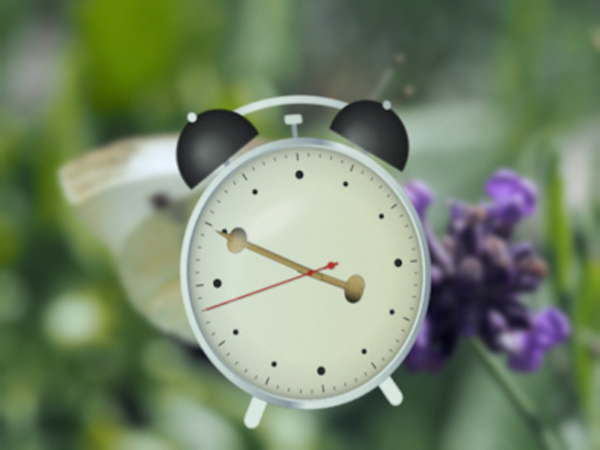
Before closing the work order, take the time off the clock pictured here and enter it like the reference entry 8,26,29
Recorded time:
3,49,43
